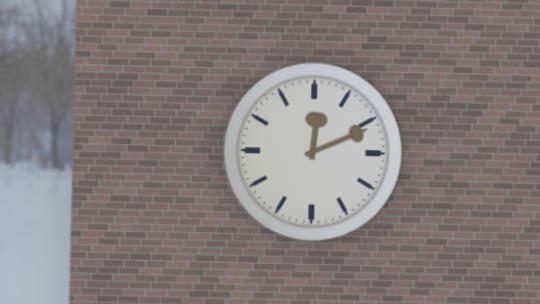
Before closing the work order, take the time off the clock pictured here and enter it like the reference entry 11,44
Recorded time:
12,11
